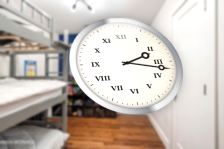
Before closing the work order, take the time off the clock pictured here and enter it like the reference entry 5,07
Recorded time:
2,17
